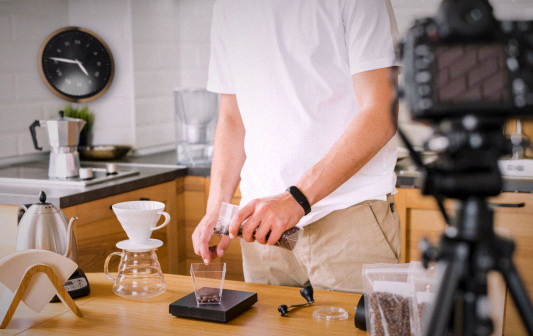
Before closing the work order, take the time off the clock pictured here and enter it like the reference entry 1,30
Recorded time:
4,46
